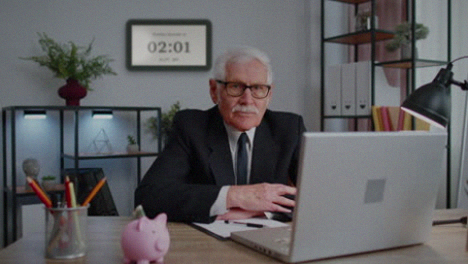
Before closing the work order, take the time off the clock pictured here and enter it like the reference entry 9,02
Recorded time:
2,01
